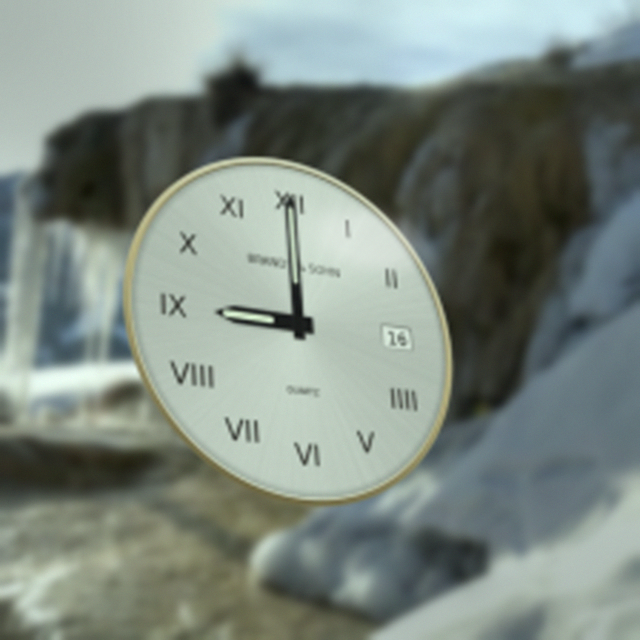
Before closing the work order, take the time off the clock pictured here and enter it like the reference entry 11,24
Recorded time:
9,00
